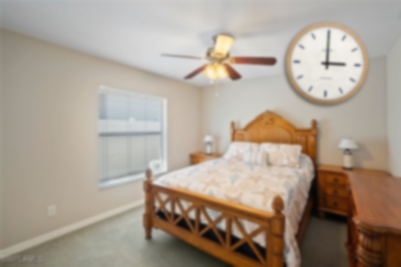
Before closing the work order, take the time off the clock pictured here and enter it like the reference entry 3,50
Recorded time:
3,00
